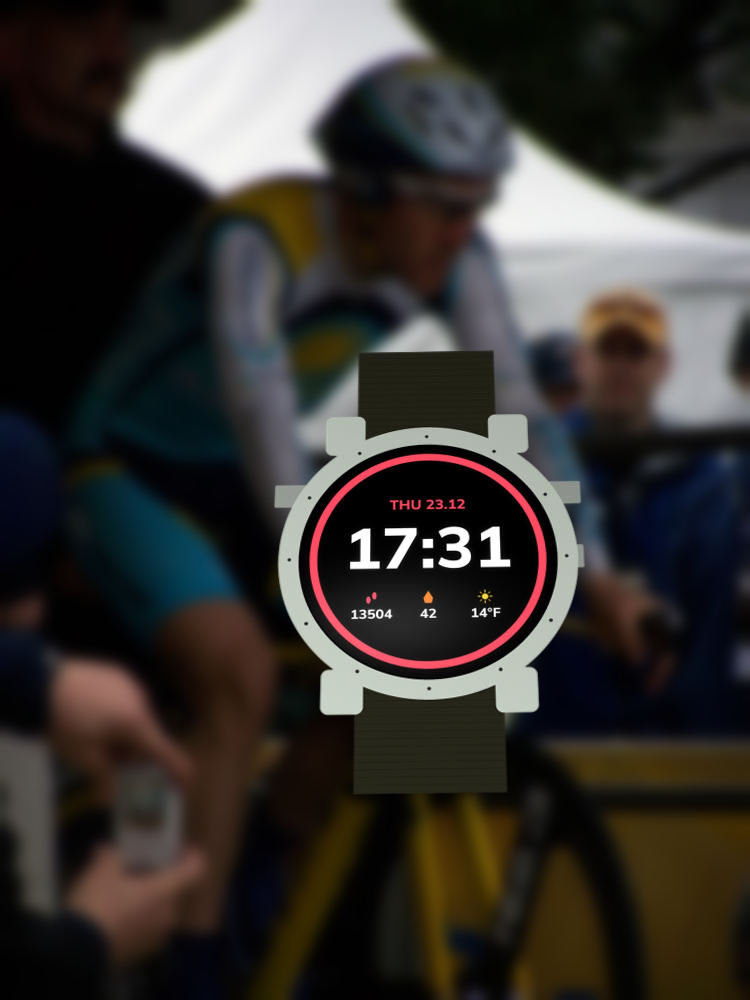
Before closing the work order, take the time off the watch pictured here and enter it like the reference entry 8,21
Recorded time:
17,31
